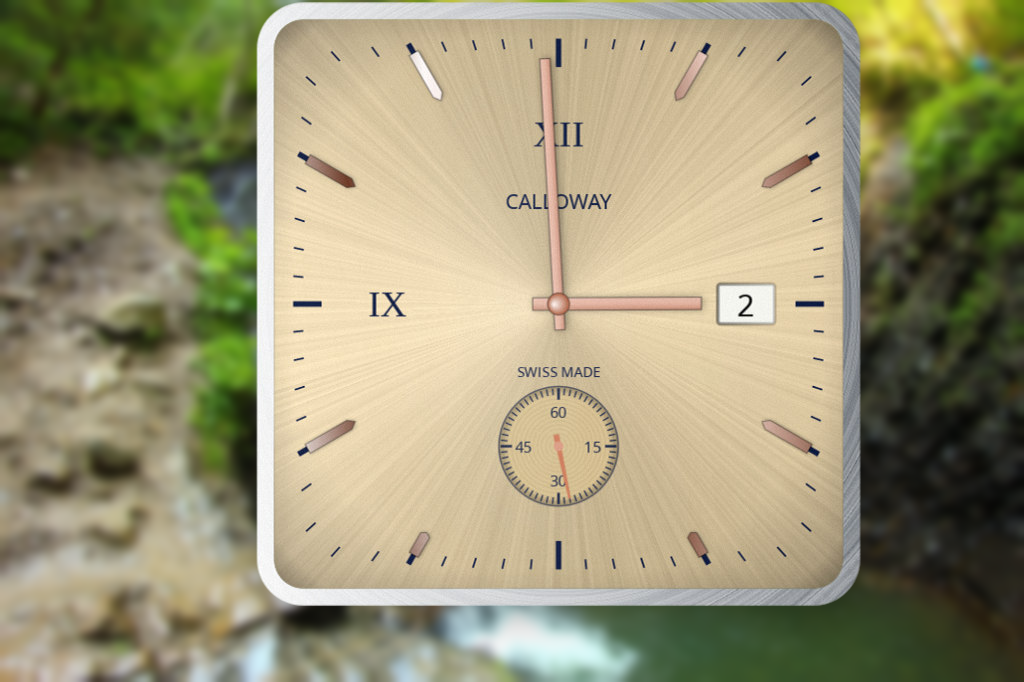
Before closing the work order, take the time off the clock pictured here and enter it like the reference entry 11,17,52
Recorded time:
2,59,28
